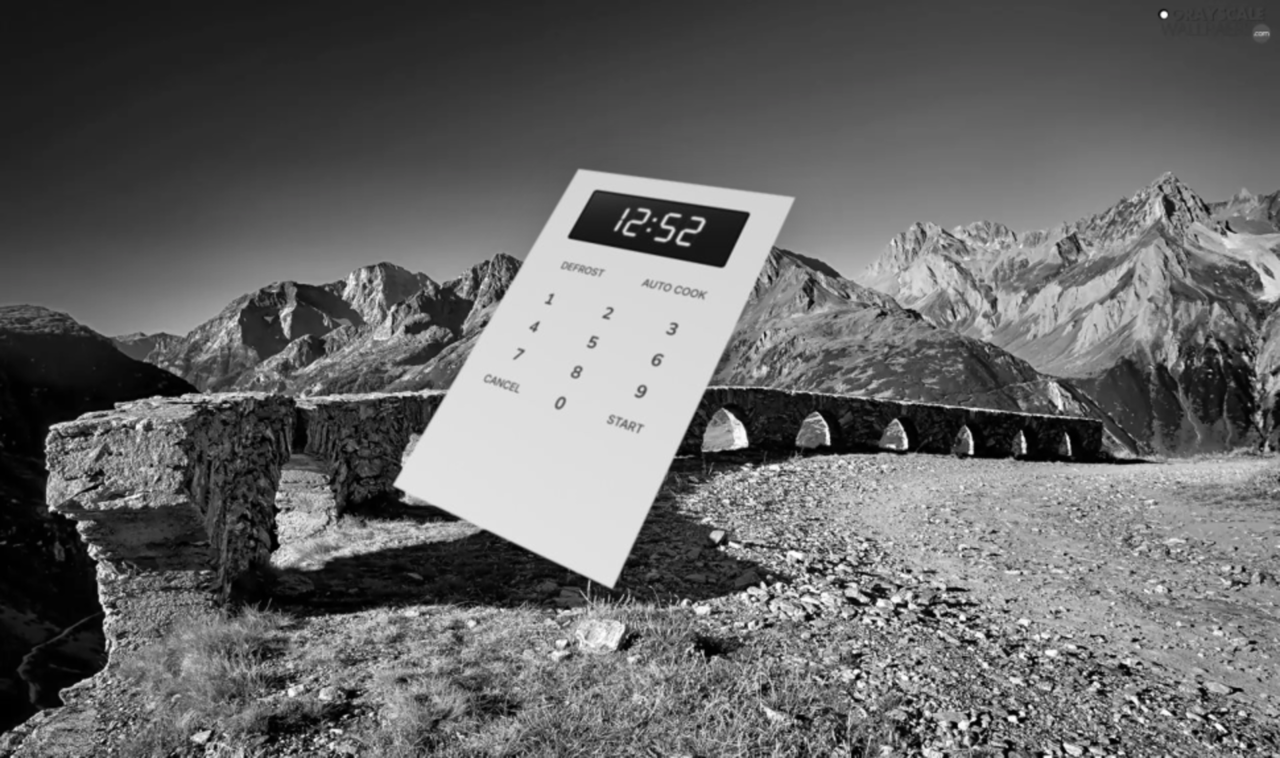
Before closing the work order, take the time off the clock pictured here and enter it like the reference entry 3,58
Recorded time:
12,52
